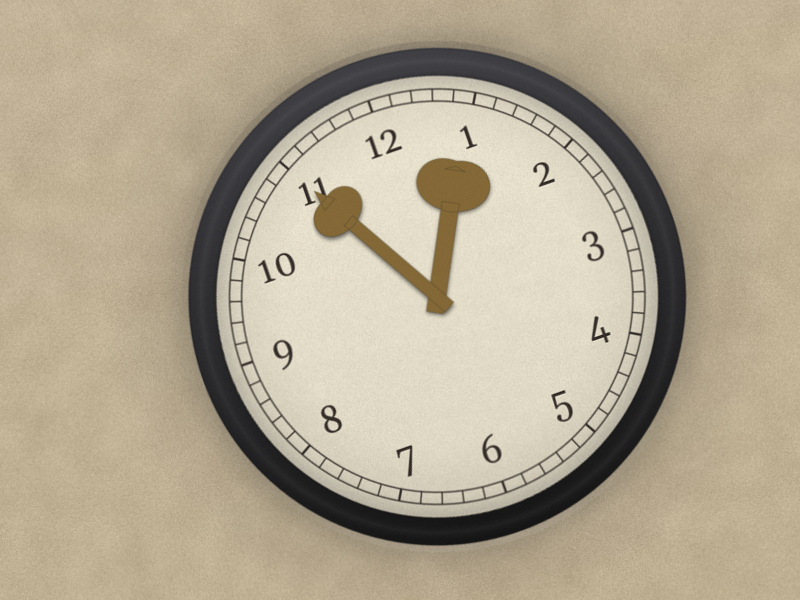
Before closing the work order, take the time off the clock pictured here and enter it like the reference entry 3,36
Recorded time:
12,55
